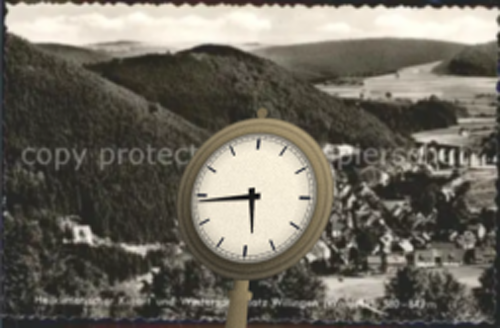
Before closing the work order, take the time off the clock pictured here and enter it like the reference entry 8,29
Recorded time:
5,44
